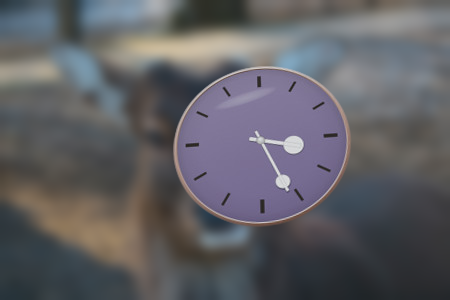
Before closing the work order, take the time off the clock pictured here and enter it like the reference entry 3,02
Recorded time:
3,26
